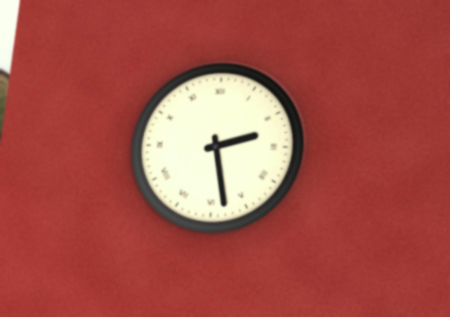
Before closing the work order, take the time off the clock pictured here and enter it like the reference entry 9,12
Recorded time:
2,28
